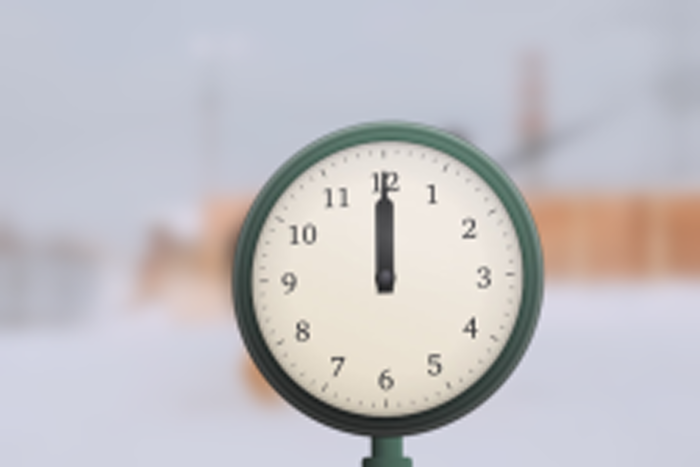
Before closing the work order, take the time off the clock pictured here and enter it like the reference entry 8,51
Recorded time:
12,00
